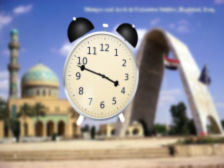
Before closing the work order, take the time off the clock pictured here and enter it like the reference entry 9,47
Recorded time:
3,48
